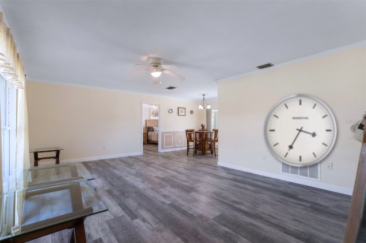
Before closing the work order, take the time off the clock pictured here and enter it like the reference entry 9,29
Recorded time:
3,35
